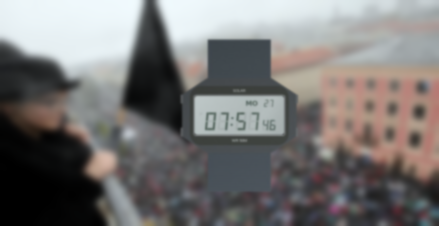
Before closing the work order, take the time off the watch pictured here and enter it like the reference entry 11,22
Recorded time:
7,57
